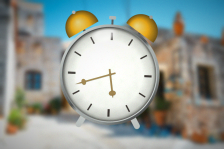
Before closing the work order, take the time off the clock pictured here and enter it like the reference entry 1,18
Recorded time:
5,42
